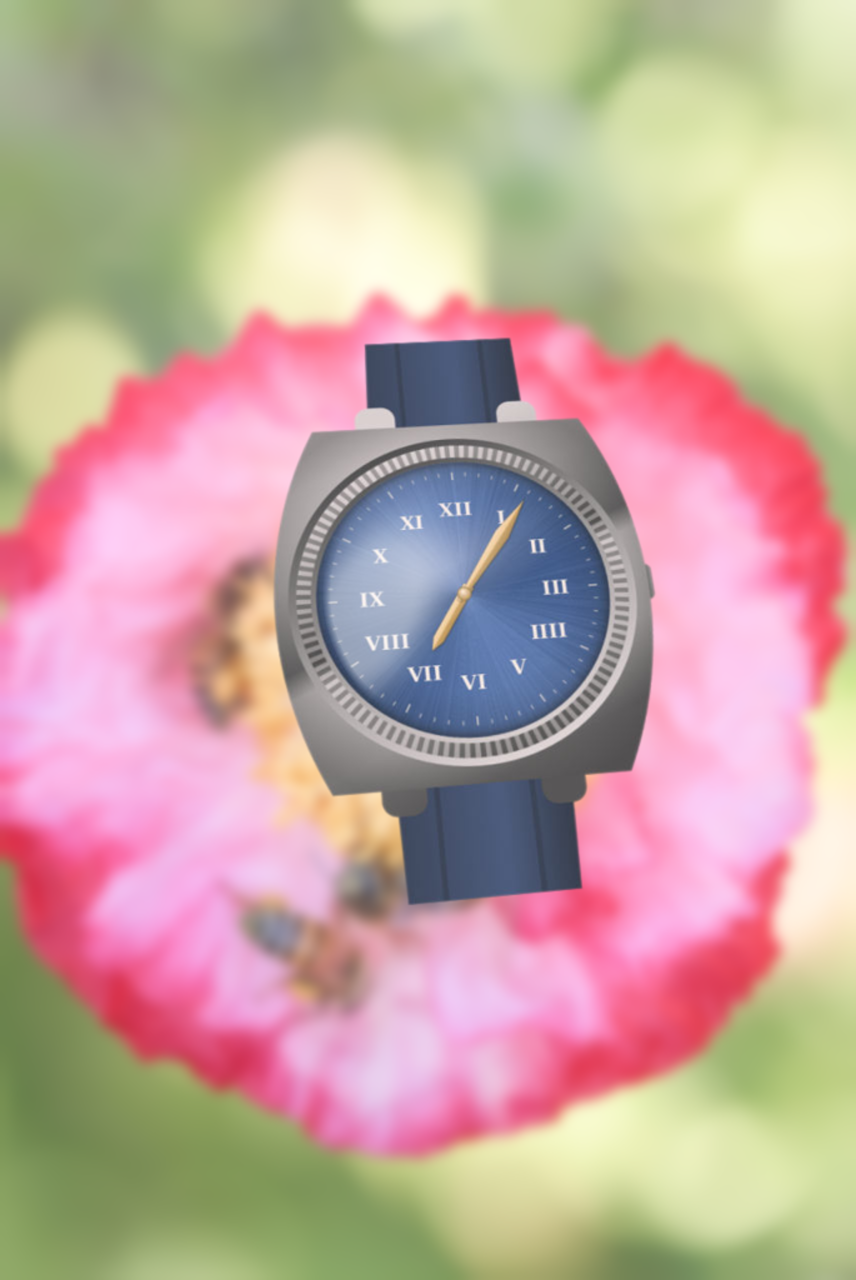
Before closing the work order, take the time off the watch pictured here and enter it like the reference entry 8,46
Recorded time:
7,06
